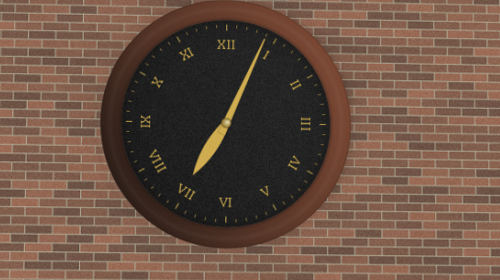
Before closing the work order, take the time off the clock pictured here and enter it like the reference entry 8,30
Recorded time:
7,04
